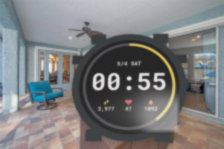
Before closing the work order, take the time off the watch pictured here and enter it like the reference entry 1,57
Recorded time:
0,55
